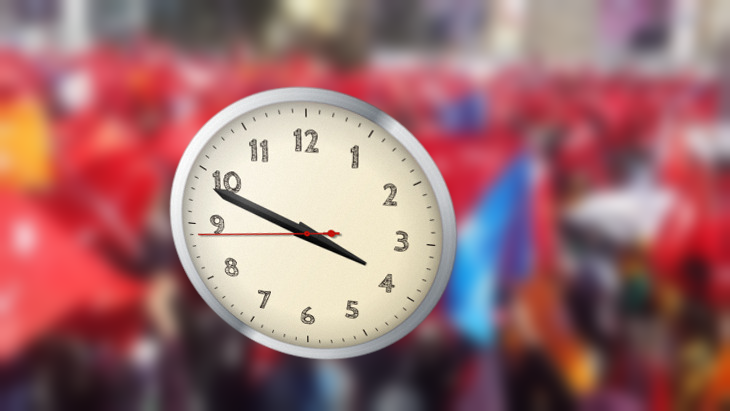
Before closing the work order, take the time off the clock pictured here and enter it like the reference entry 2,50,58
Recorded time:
3,48,44
